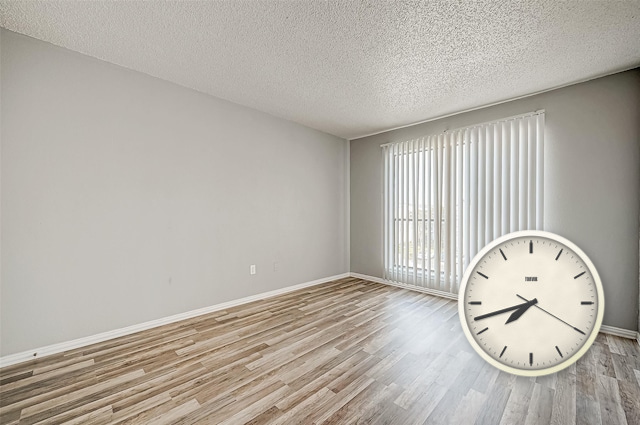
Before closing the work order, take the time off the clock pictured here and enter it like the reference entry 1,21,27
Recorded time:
7,42,20
